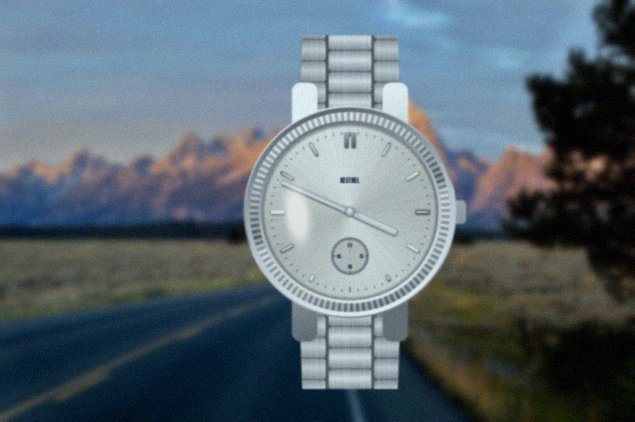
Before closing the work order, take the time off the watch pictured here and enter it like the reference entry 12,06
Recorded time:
3,49
